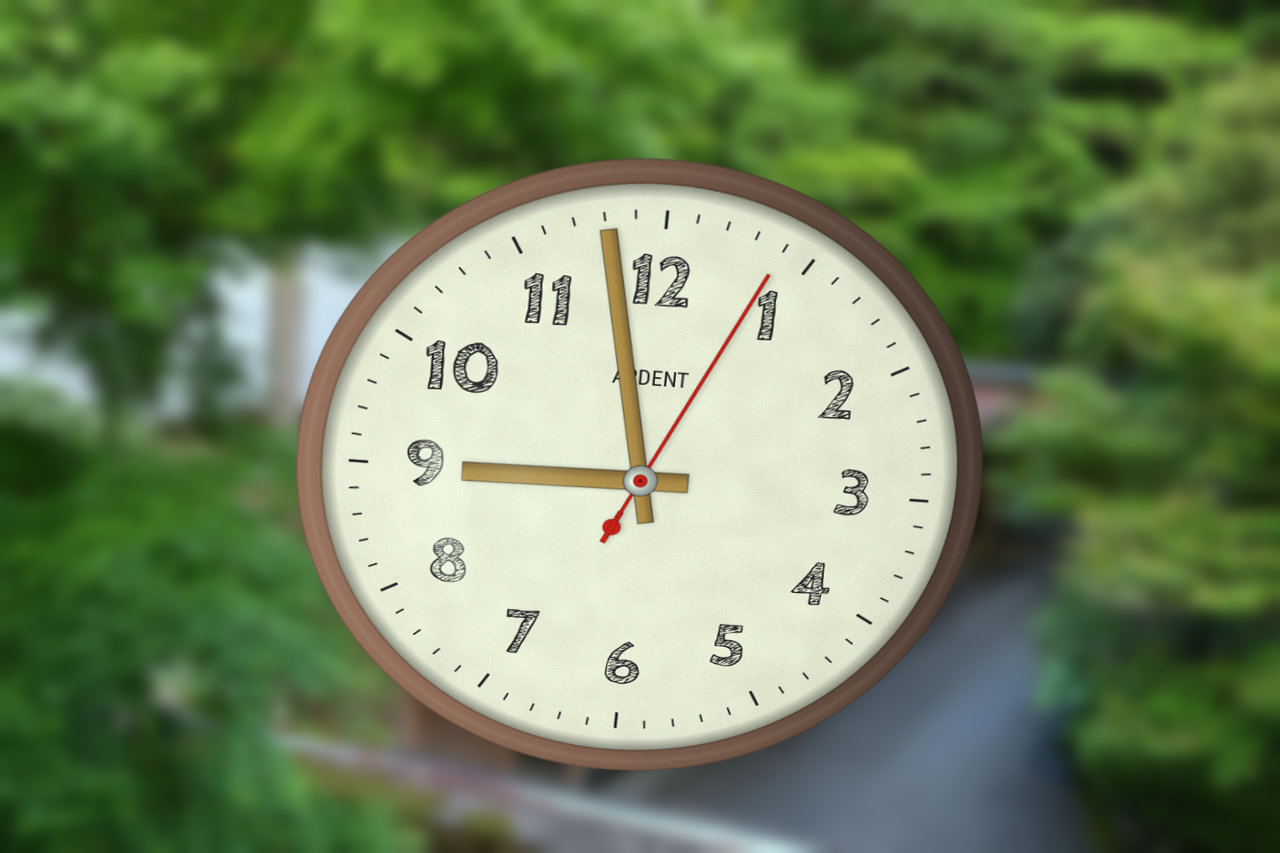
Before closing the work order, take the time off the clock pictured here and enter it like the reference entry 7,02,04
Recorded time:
8,58,04
